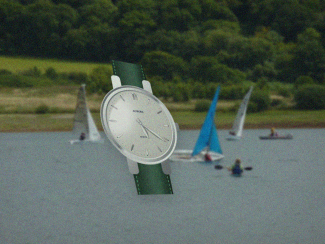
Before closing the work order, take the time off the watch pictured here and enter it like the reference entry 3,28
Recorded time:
5,21
